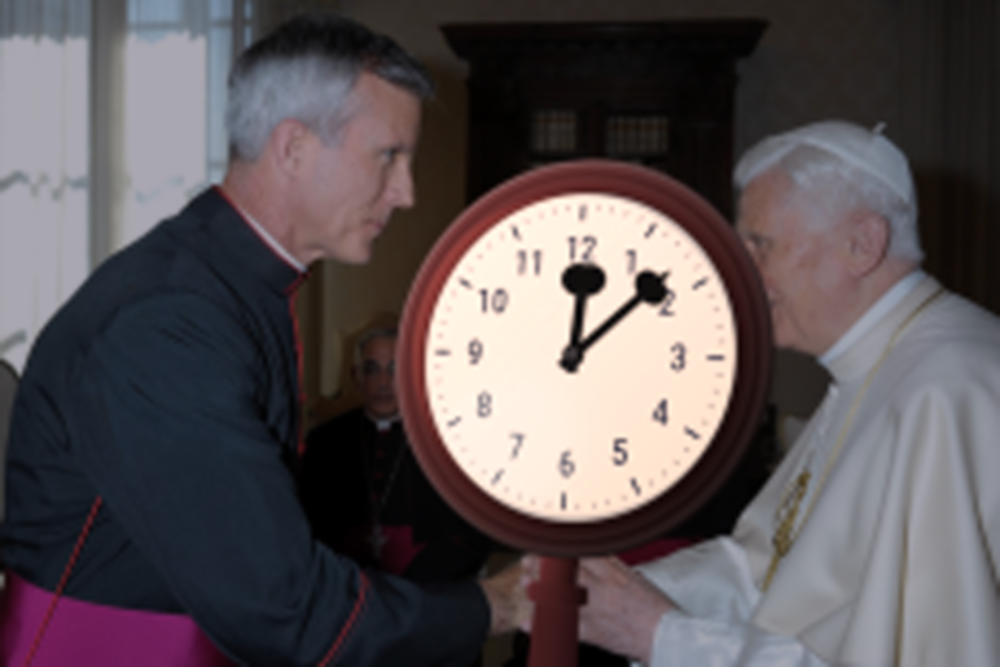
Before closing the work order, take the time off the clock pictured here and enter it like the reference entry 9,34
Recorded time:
12,08
